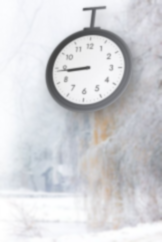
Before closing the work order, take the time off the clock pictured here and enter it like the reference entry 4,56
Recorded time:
8,44
